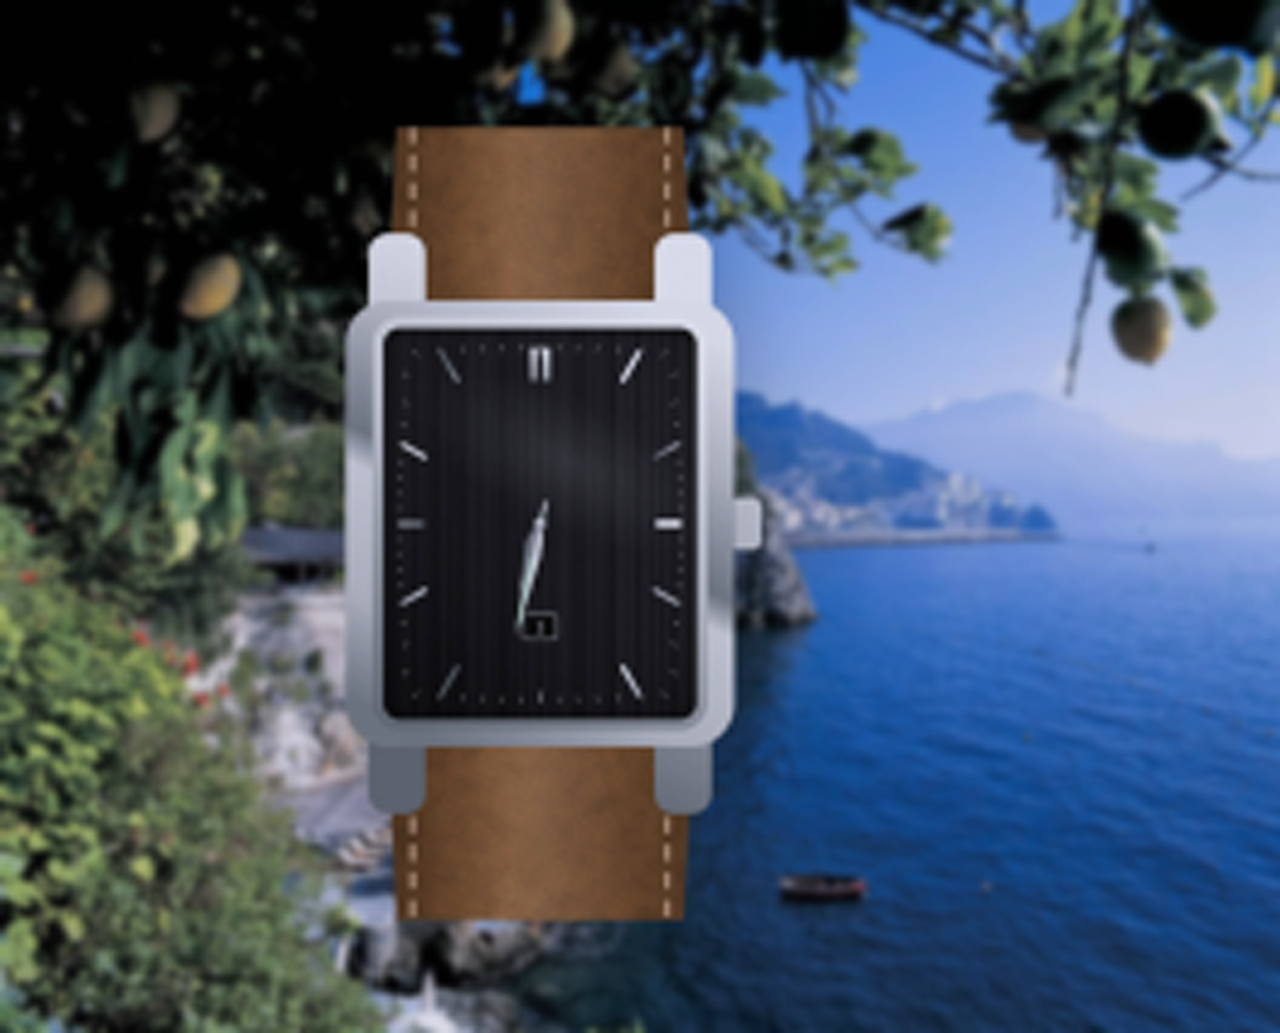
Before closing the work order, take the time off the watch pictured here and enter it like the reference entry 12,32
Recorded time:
6,32
